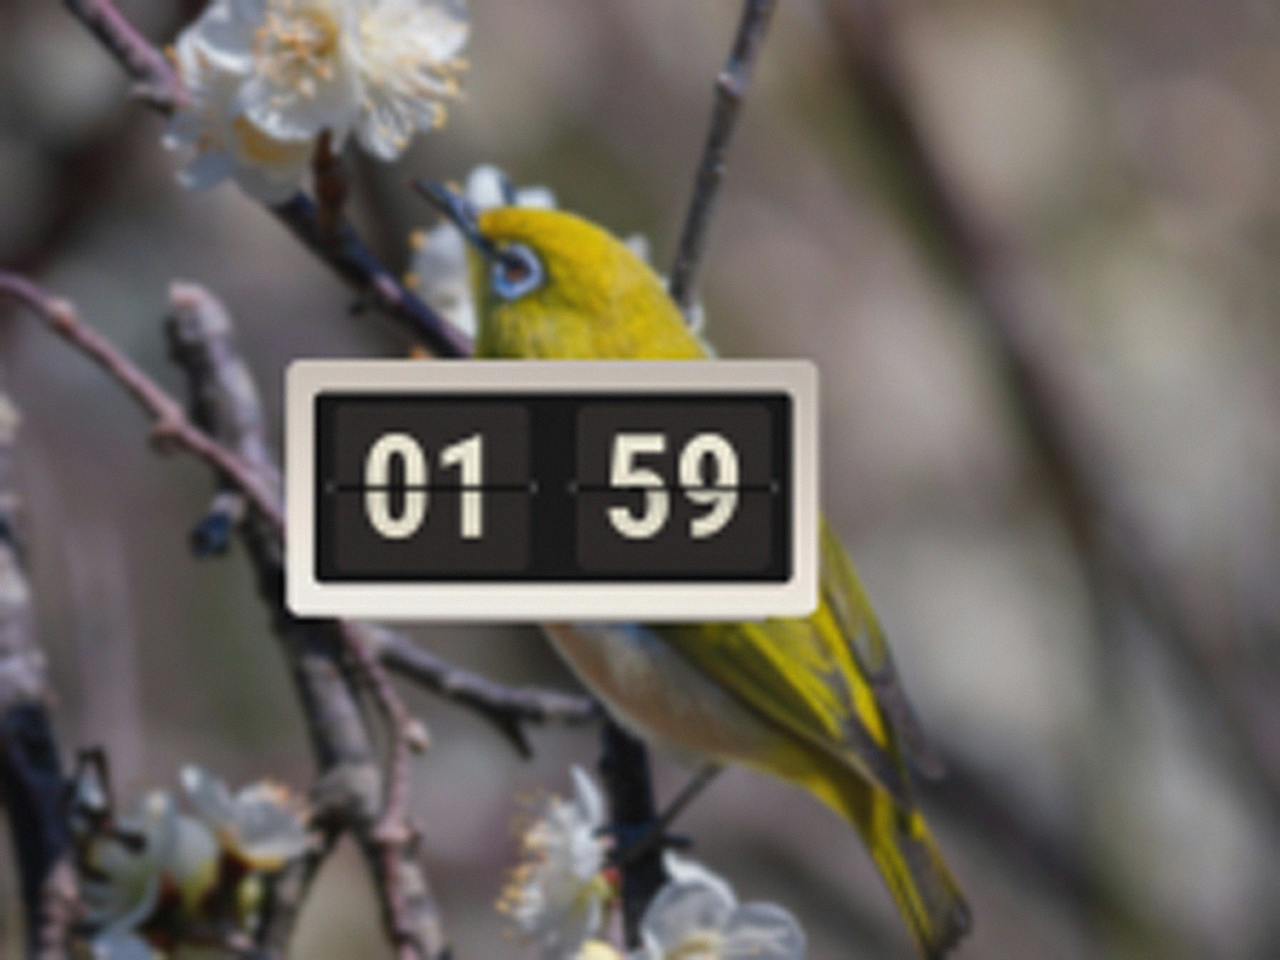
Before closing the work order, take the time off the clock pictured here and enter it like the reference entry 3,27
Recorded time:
1,59
